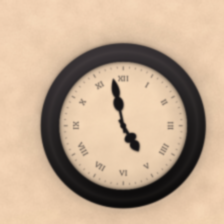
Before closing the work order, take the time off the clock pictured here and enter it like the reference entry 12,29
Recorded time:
4,58
